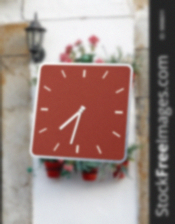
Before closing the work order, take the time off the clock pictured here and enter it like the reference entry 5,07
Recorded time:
7,32
